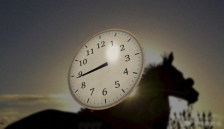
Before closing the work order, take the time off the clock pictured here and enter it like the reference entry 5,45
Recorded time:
8,44
